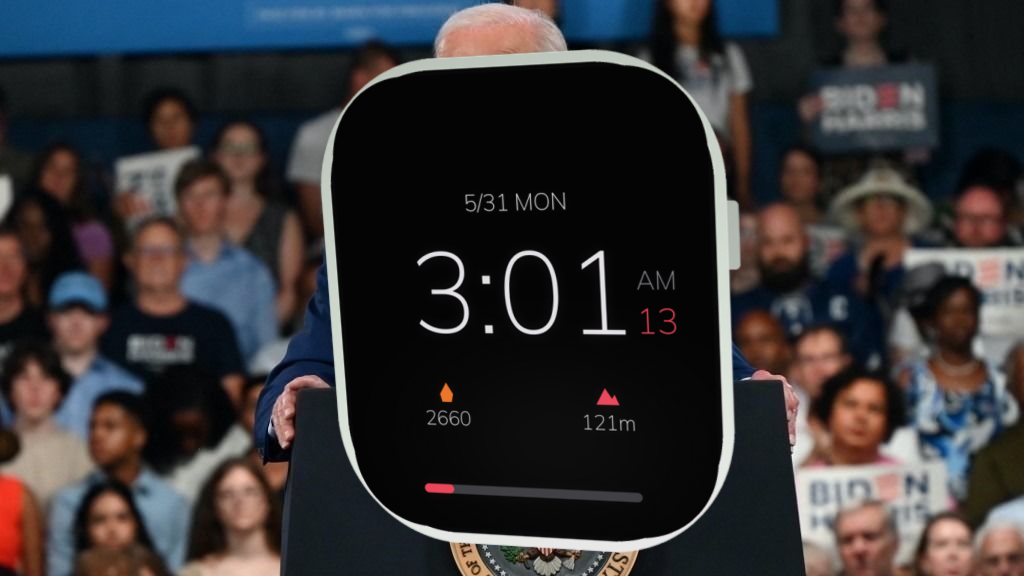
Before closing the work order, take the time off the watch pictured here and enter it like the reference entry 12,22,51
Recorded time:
3,01,13
